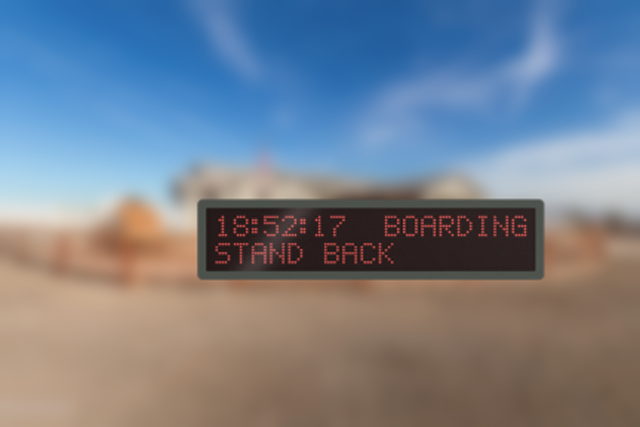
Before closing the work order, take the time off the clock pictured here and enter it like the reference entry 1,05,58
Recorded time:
18,52,17
